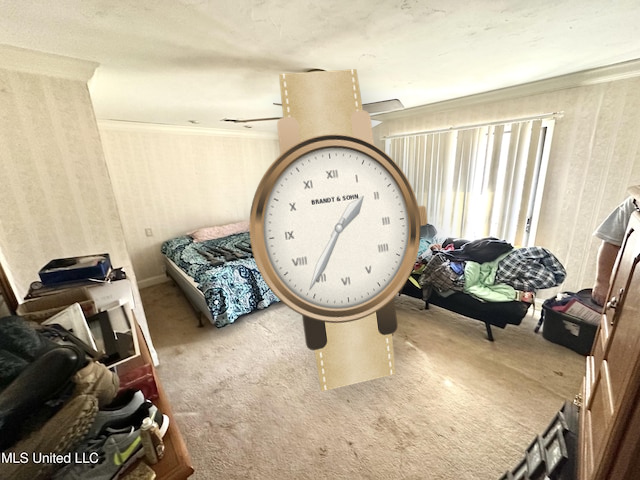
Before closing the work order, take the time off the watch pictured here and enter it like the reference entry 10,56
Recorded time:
1,36
